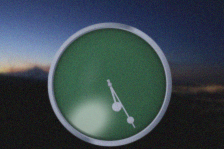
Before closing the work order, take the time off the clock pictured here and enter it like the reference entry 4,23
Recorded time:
5,25
